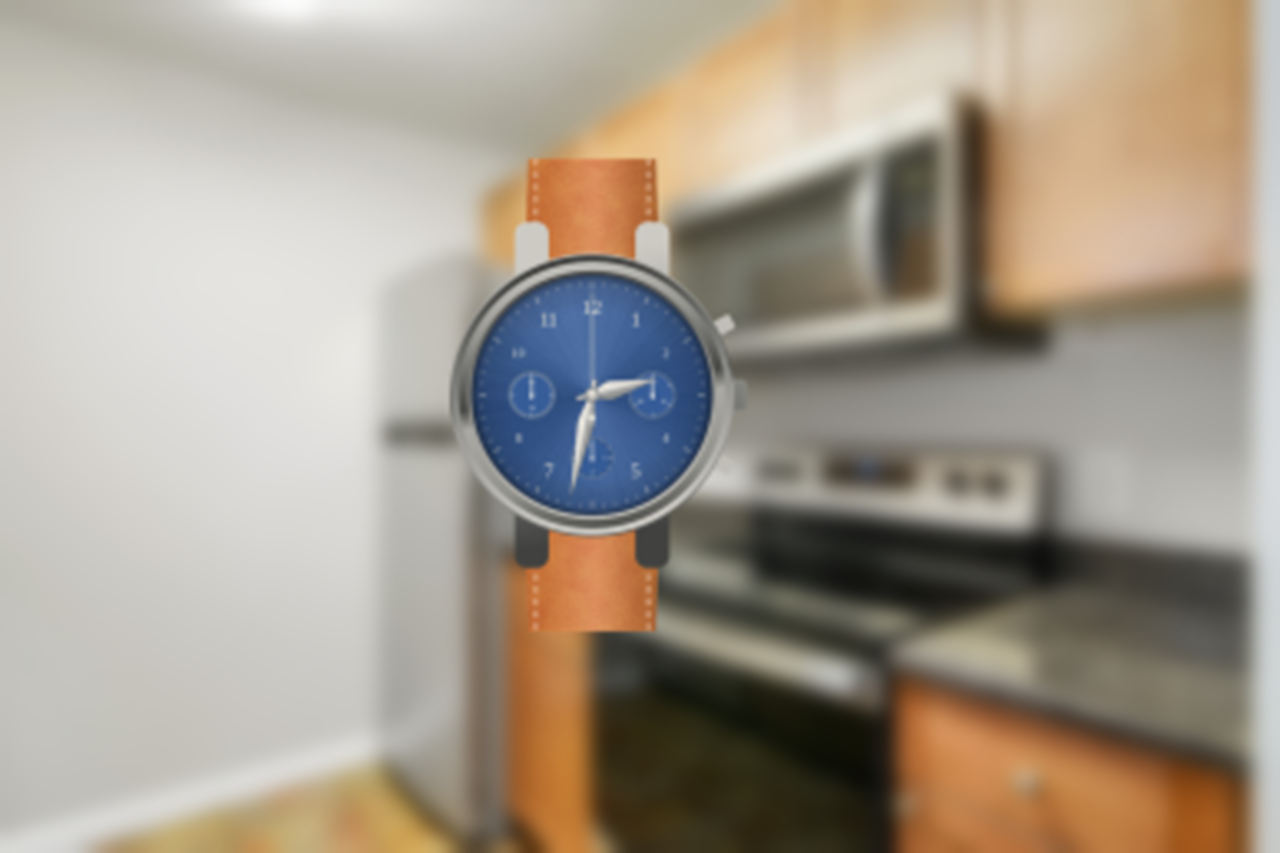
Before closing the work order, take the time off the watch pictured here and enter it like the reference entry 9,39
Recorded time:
2,32
